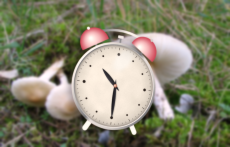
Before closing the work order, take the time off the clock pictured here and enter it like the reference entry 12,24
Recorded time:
10,30
